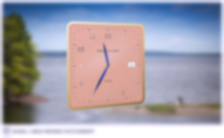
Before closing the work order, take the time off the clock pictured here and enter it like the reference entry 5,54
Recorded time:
11,35
